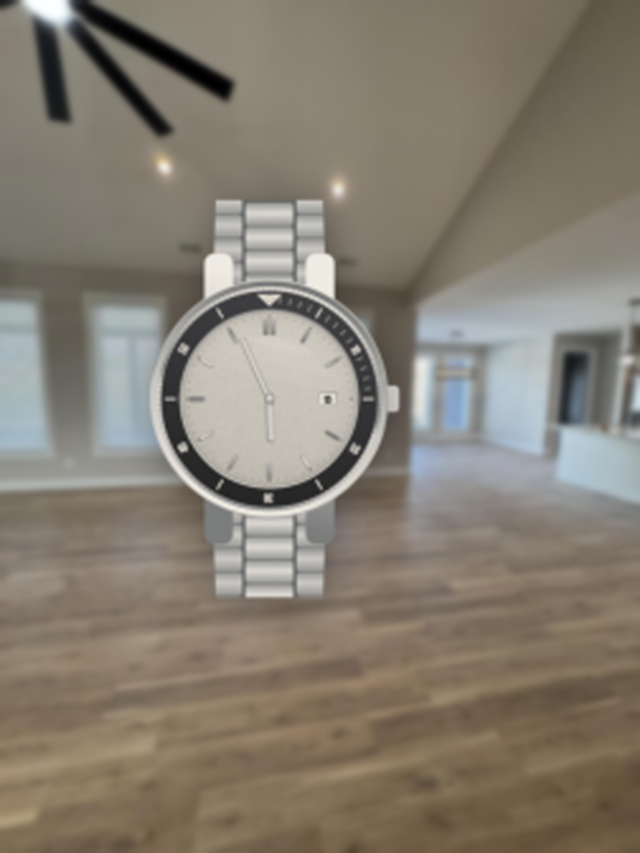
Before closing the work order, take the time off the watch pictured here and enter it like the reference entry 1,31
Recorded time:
5,56
